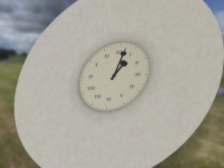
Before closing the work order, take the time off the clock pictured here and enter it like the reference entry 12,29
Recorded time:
1,02
